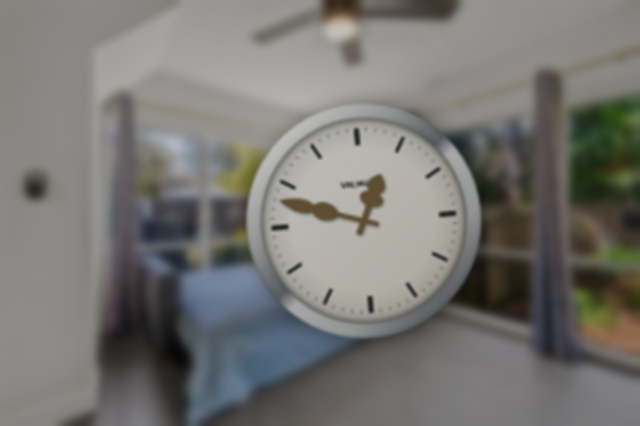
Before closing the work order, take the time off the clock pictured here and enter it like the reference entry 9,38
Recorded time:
12,48
